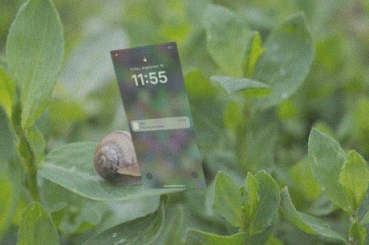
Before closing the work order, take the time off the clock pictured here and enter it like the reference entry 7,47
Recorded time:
11,55
